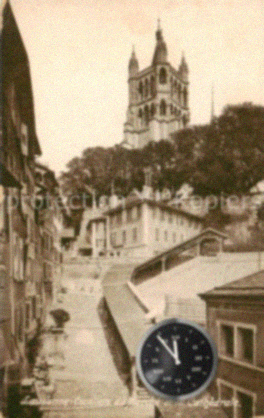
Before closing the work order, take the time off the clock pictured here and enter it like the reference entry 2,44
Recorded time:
11,54
